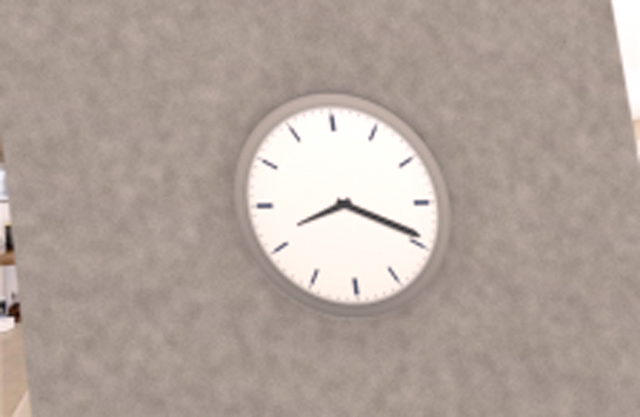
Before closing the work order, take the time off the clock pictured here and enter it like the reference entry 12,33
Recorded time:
8,19
